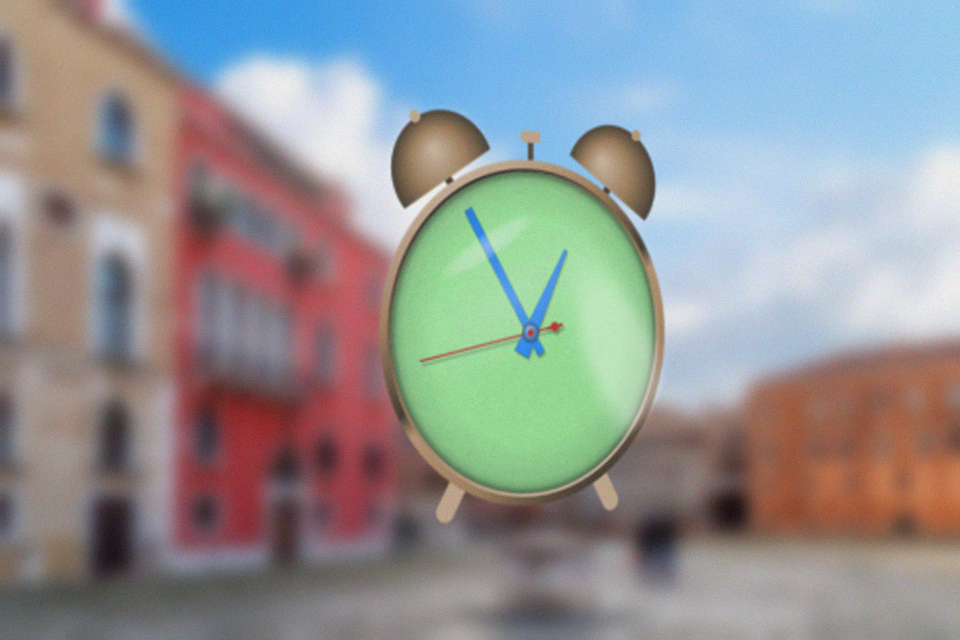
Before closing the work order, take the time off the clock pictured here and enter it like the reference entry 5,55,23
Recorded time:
12,54,43
